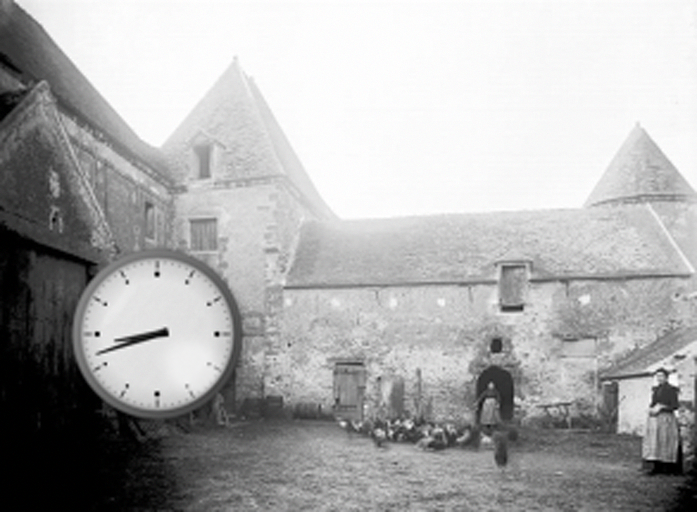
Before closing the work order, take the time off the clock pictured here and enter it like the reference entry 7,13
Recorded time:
8,42
